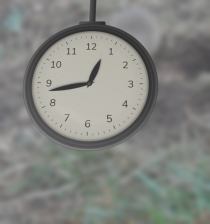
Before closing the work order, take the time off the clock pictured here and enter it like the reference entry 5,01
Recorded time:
12,43
